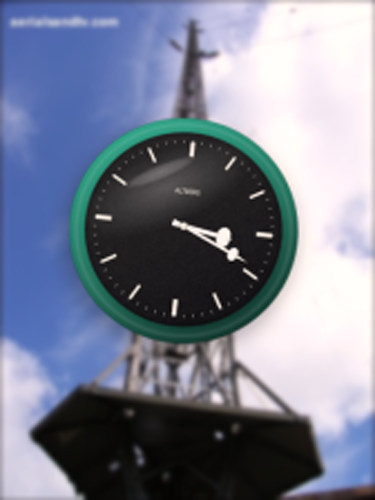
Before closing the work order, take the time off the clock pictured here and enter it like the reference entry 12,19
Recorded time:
3,19
